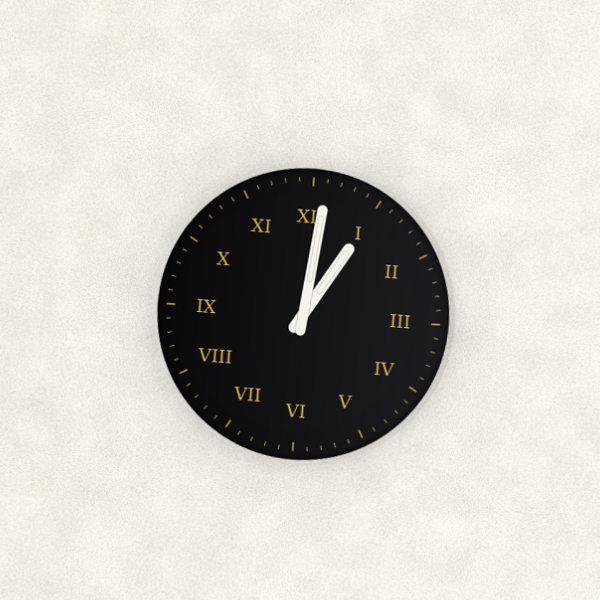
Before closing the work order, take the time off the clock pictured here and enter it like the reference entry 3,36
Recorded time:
1,01
